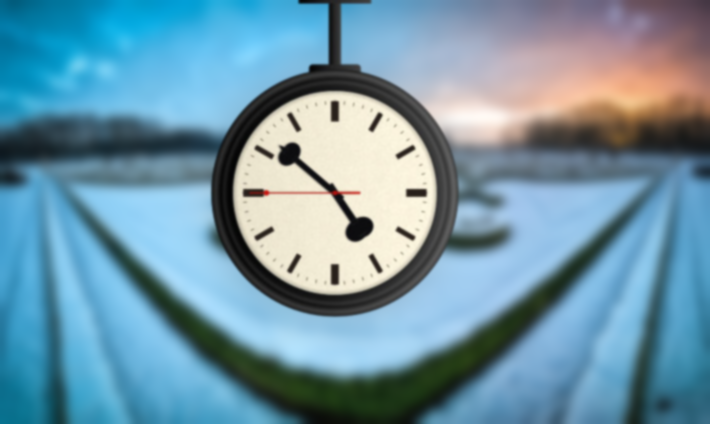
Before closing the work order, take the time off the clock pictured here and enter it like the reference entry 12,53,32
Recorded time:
4,51,45
